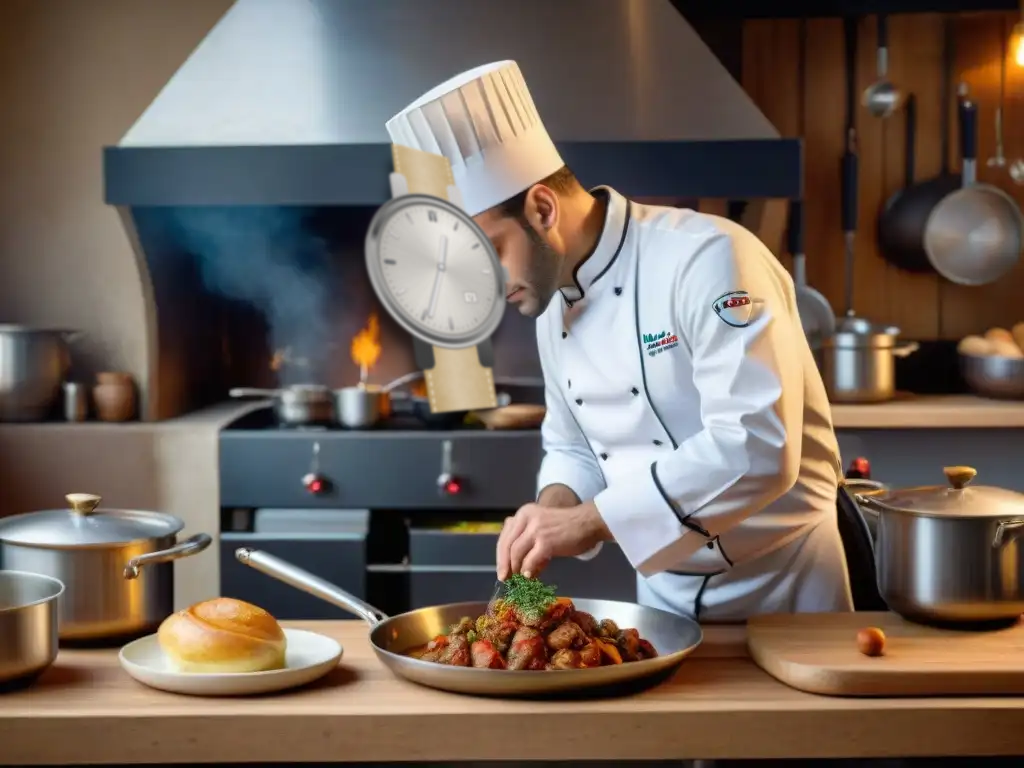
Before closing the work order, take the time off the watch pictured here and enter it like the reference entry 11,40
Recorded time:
12,34
